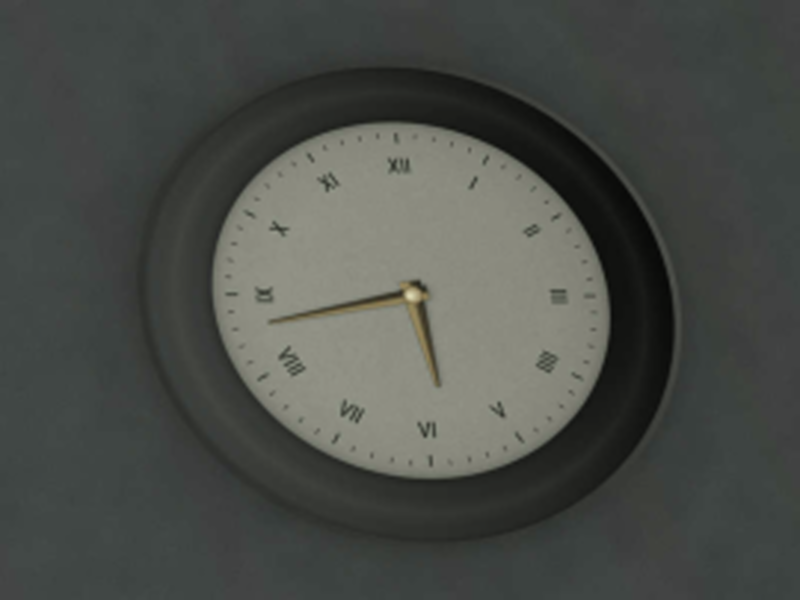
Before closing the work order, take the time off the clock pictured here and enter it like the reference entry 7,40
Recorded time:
5,43
